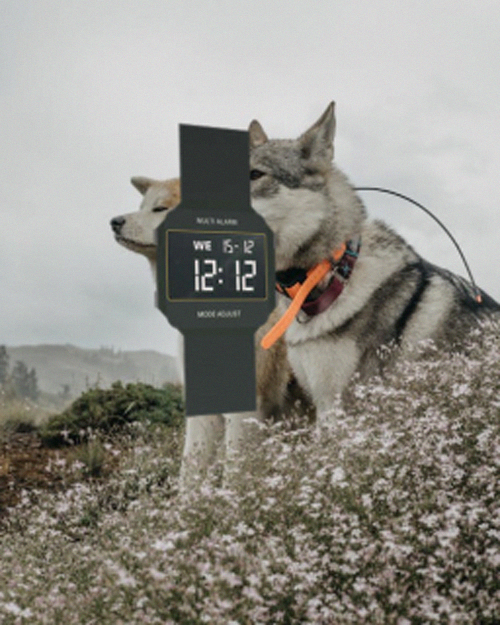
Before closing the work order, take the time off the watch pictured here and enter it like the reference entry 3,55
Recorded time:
12,12
